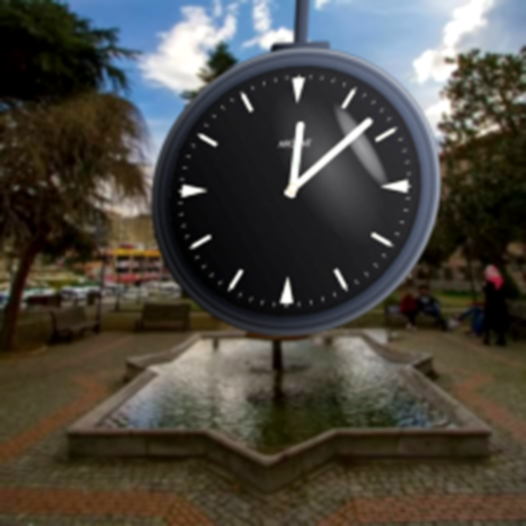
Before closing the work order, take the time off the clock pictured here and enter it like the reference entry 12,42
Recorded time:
12,08
